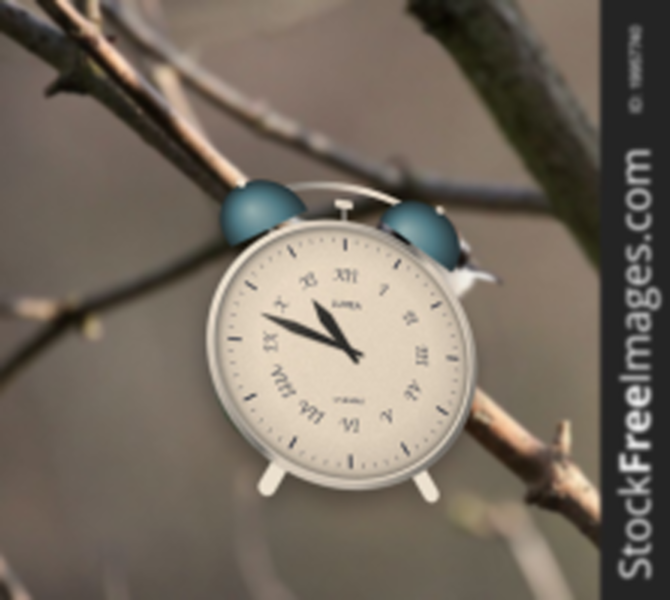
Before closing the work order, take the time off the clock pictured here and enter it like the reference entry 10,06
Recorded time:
10,48
